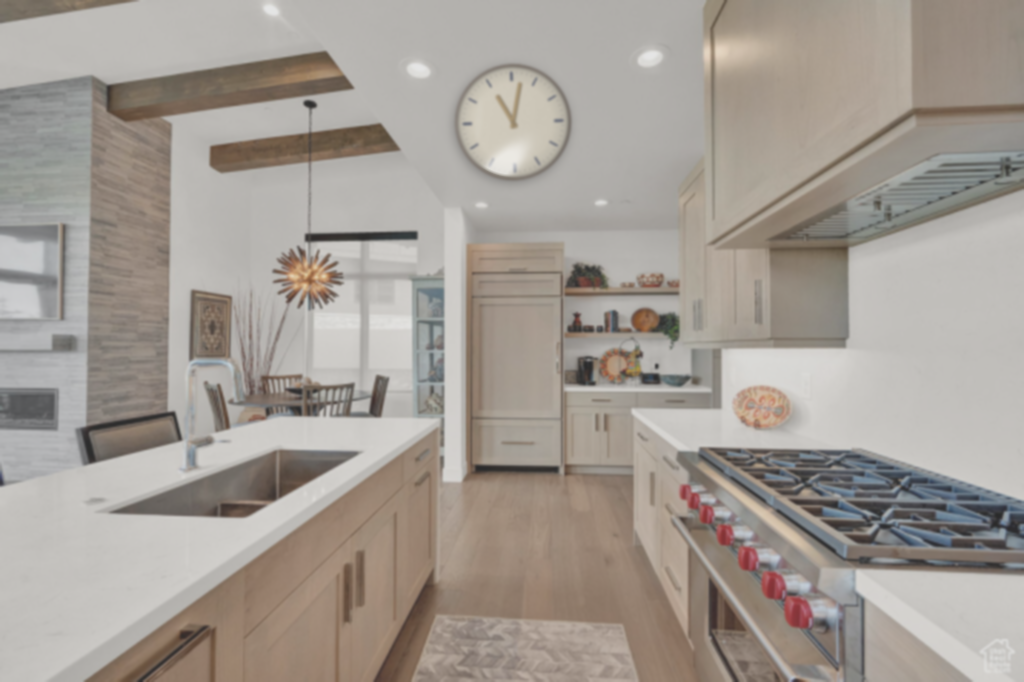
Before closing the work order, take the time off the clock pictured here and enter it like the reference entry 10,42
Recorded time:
11,02
